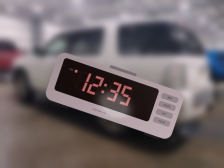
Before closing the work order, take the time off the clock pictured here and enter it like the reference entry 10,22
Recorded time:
12,35
